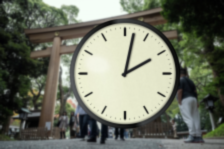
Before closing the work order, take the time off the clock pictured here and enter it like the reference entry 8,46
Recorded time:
2,02
